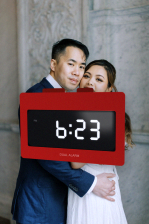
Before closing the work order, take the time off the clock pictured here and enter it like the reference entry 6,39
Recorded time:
6,23
